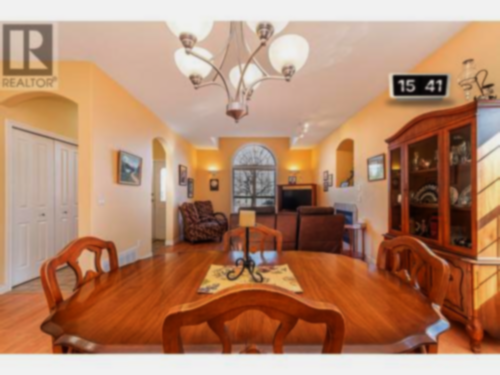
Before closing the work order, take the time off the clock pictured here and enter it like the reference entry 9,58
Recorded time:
15,41
